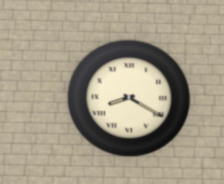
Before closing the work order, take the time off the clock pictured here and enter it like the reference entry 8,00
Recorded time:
8,20
